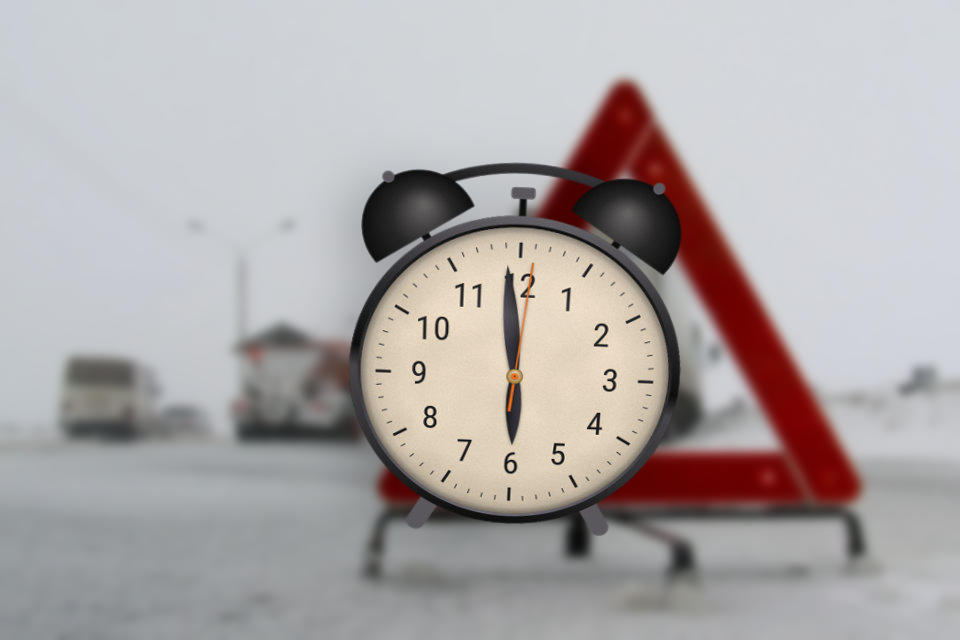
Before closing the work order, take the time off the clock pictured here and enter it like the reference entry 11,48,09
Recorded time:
5,59,01
